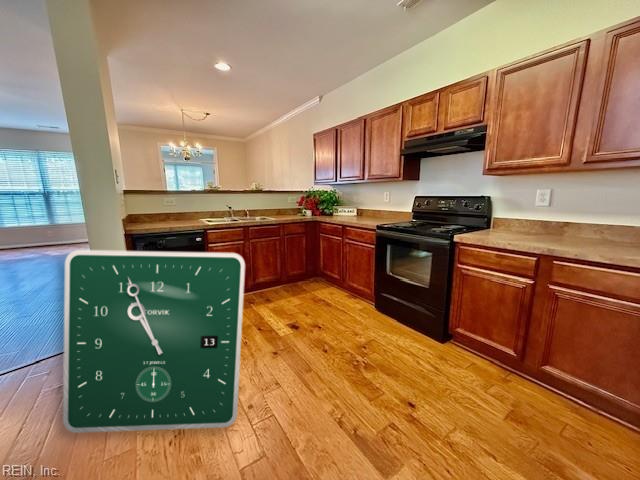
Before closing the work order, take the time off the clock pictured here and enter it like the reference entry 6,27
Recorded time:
10,56
